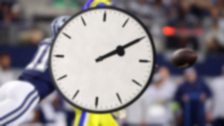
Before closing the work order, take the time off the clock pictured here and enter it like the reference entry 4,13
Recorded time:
2,10
